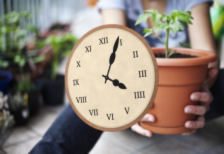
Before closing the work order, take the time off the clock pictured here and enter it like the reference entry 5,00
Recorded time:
4,04
